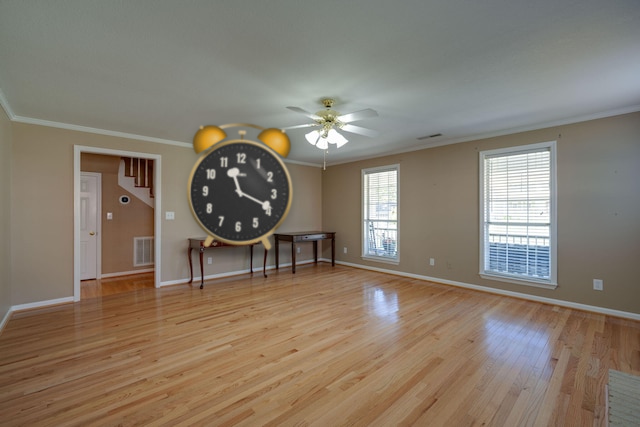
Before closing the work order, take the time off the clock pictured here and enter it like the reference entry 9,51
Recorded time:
11,19
